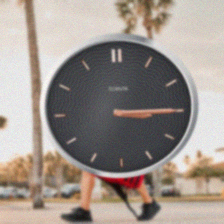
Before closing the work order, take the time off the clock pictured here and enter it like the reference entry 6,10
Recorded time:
3,15
